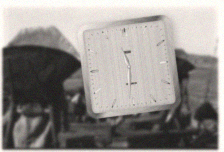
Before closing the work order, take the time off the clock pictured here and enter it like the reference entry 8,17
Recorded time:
11,31
